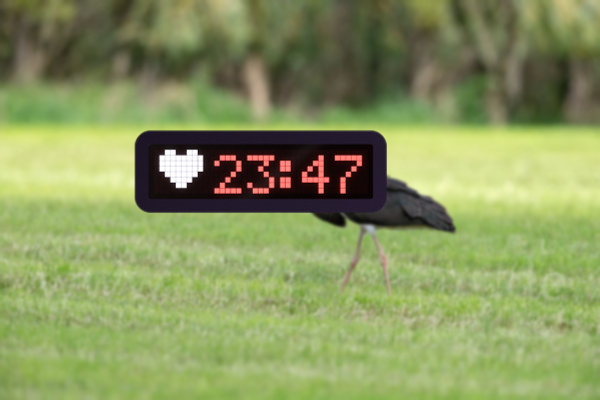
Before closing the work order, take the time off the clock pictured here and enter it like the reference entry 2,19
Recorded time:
23,47
